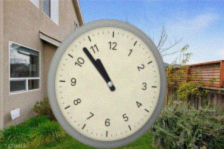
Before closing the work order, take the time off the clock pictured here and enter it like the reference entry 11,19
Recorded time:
10,53
